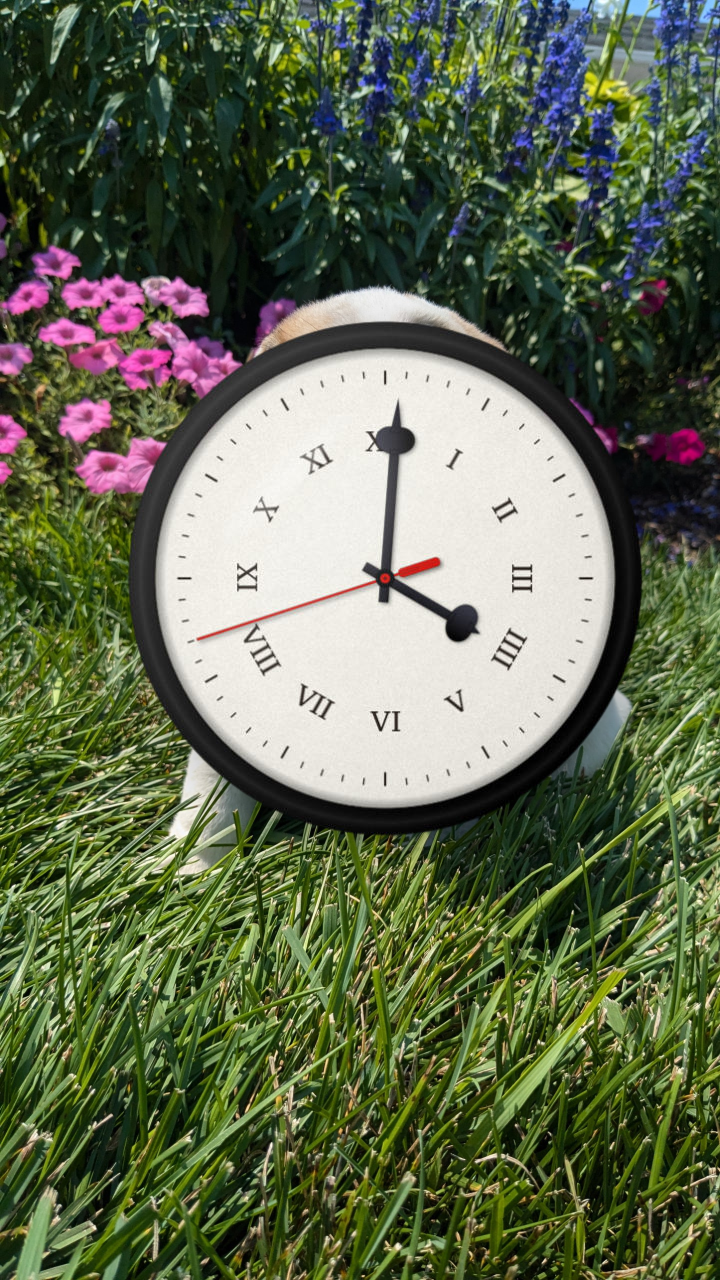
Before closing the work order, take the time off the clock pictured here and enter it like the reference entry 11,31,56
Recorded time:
4,00,42
